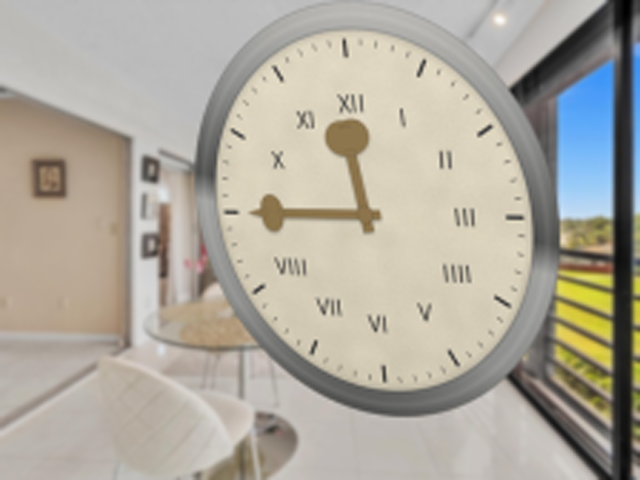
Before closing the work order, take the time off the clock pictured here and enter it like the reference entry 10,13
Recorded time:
11,45
